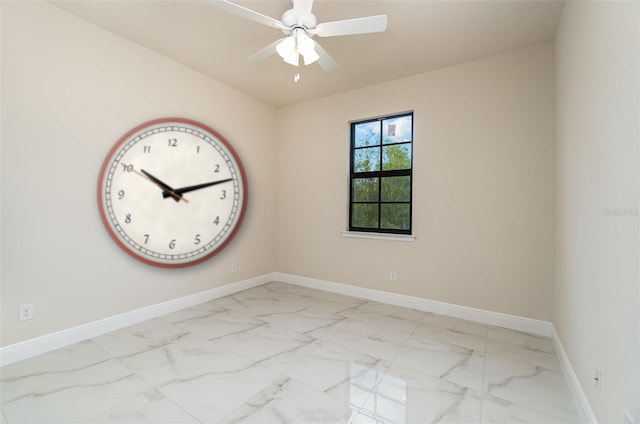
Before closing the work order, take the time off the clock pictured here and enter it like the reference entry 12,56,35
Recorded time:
10,12,50
